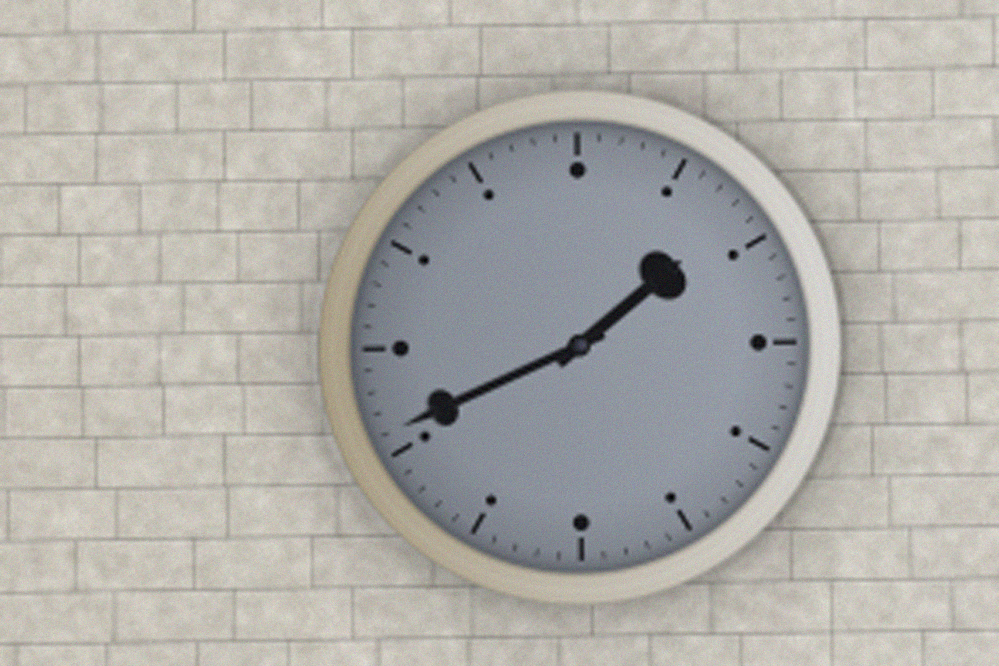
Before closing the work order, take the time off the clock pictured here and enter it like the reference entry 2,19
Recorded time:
1,41
